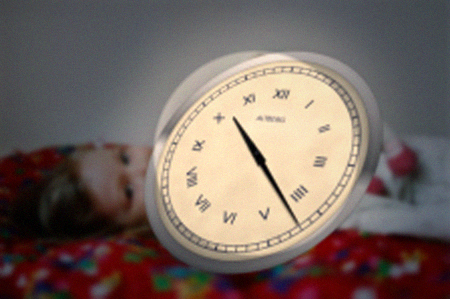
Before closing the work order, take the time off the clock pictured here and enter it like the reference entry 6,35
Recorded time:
10,22
